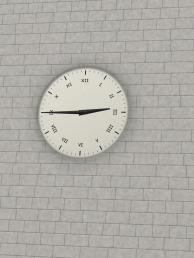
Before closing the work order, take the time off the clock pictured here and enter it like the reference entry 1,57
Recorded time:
2,45
